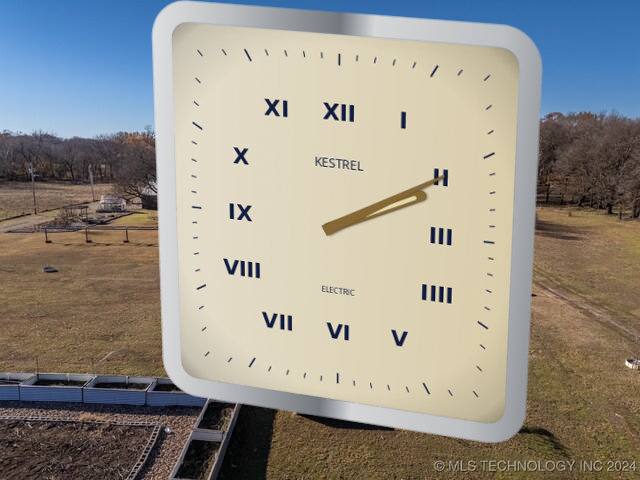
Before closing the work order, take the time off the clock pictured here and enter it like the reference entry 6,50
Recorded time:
2,10
